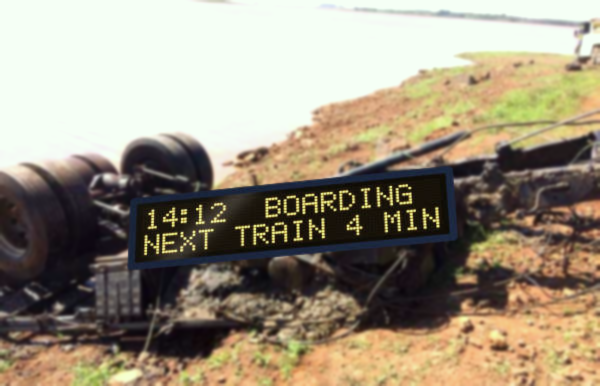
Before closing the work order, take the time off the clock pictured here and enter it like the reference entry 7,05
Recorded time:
14,12
